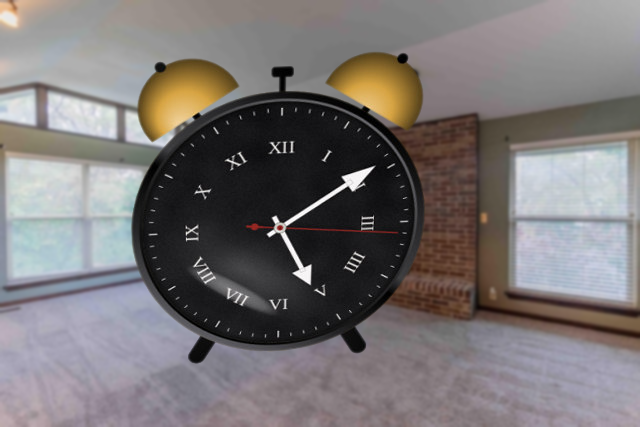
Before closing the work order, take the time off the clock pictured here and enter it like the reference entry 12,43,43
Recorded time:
5,09,16
